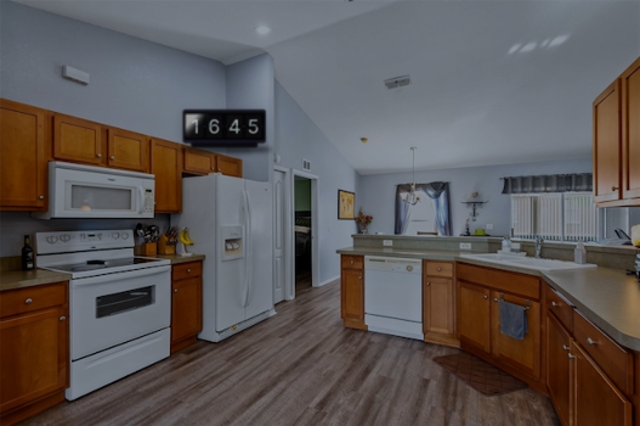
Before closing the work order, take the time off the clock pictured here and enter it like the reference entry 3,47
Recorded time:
16,45
